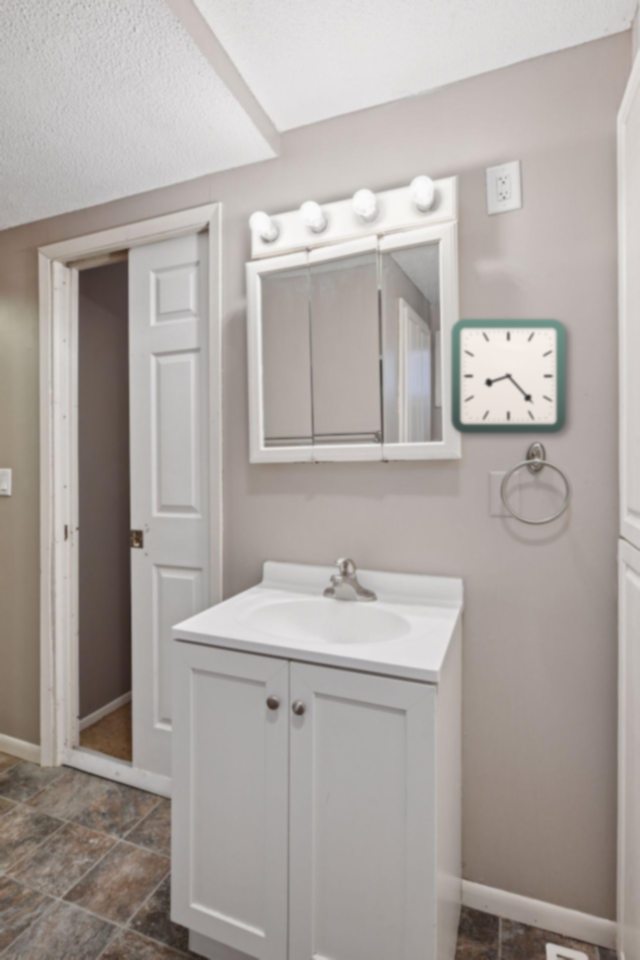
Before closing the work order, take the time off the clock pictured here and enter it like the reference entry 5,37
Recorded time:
8,23
